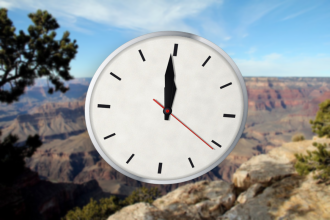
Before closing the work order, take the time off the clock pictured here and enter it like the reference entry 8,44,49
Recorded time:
11,59,21
